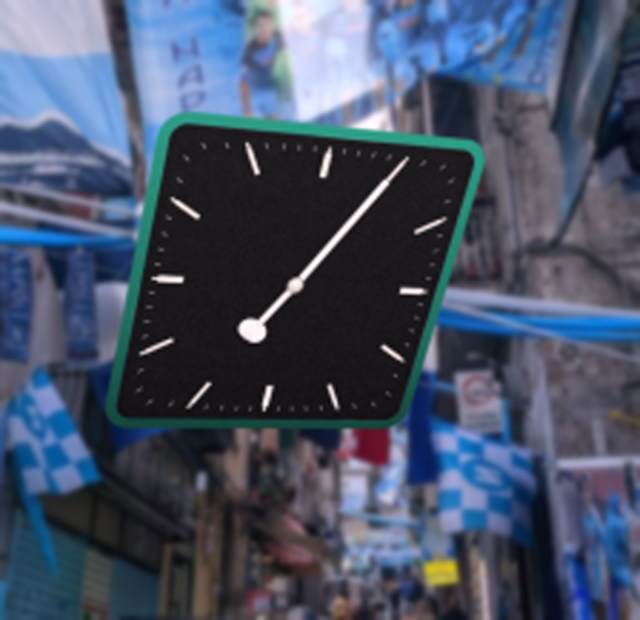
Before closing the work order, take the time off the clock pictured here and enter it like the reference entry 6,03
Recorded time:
7,05
